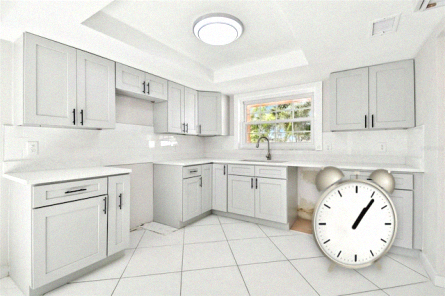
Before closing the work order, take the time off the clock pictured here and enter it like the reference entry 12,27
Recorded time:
1,06
